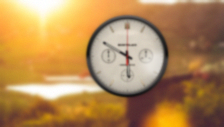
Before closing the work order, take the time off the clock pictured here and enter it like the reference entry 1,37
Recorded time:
5,50
